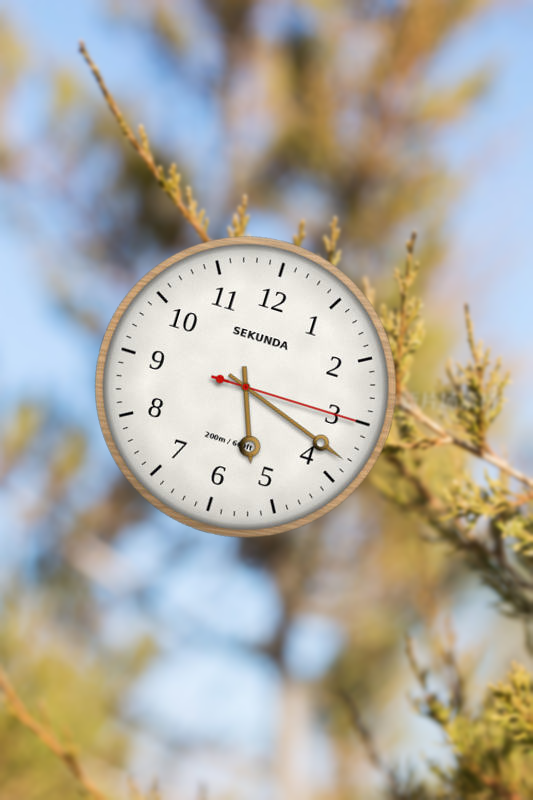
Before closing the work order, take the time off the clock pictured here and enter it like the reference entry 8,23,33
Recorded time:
5,18,15
